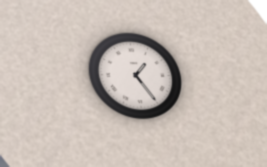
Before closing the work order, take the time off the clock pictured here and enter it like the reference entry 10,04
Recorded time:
1,25
